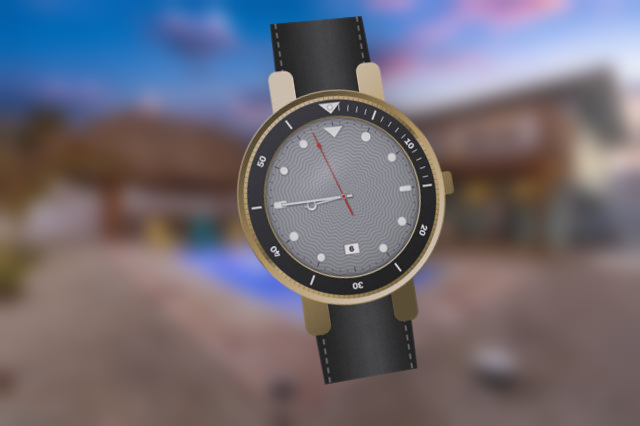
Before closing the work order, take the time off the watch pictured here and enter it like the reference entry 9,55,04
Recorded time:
8,44,57
